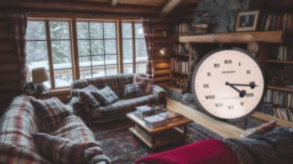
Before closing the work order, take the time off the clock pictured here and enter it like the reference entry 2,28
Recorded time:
4,16
